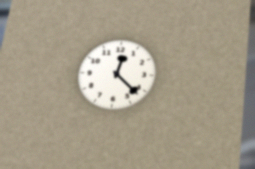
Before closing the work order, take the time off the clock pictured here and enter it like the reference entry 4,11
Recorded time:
12,22
